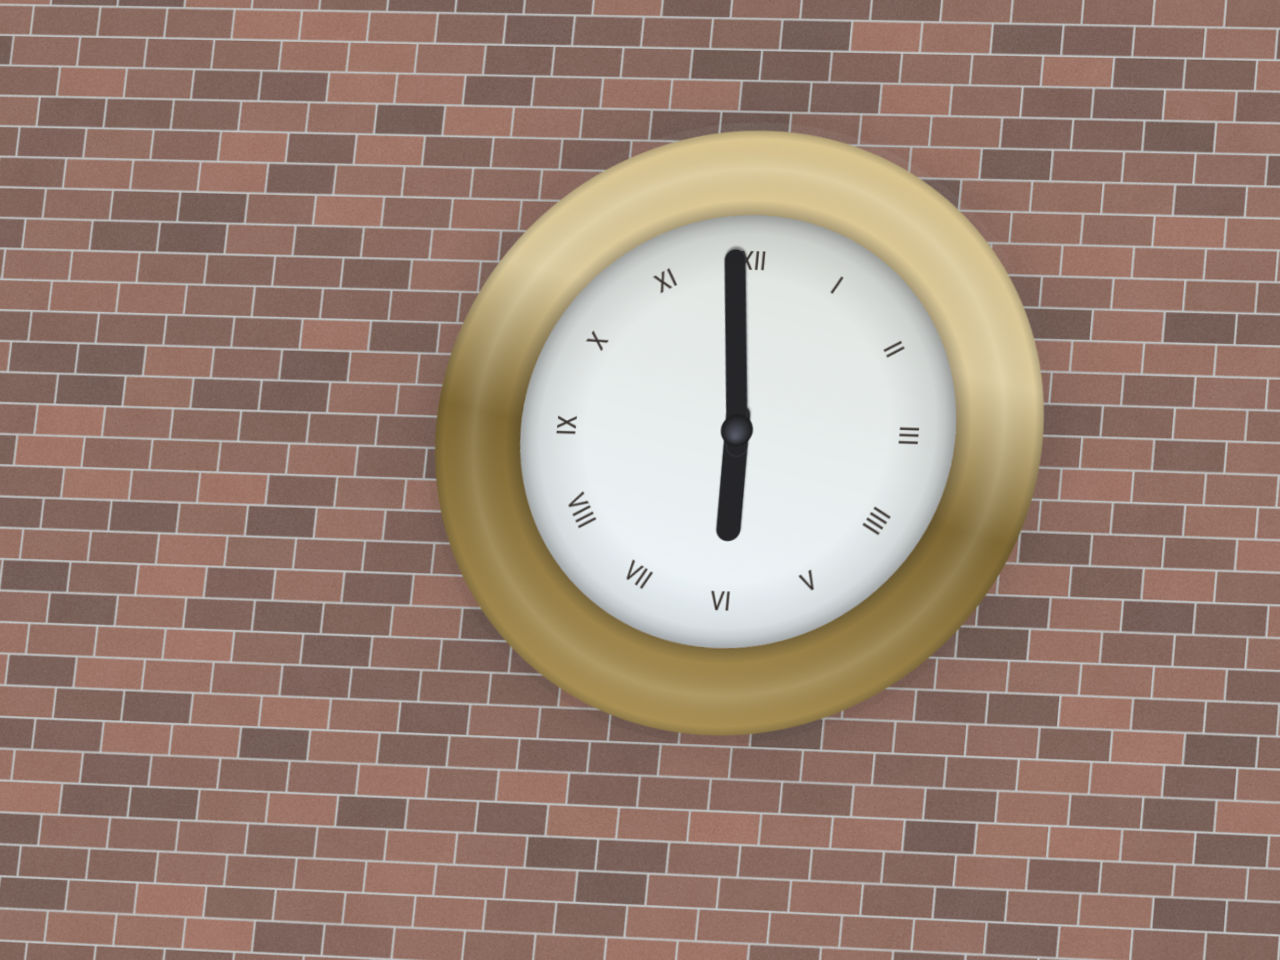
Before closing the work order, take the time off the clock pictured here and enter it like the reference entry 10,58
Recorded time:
5,59
